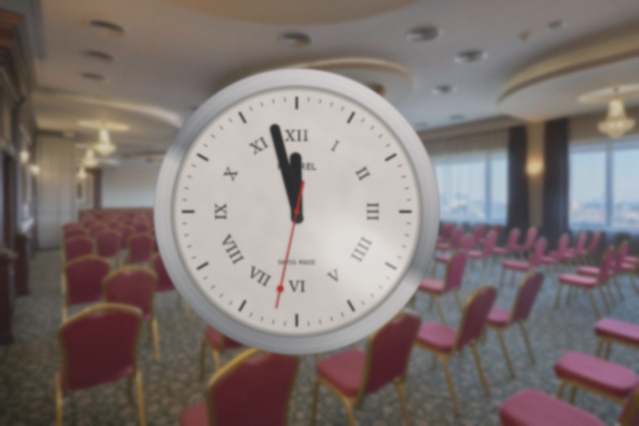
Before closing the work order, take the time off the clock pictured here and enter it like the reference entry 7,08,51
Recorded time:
11,57,32
